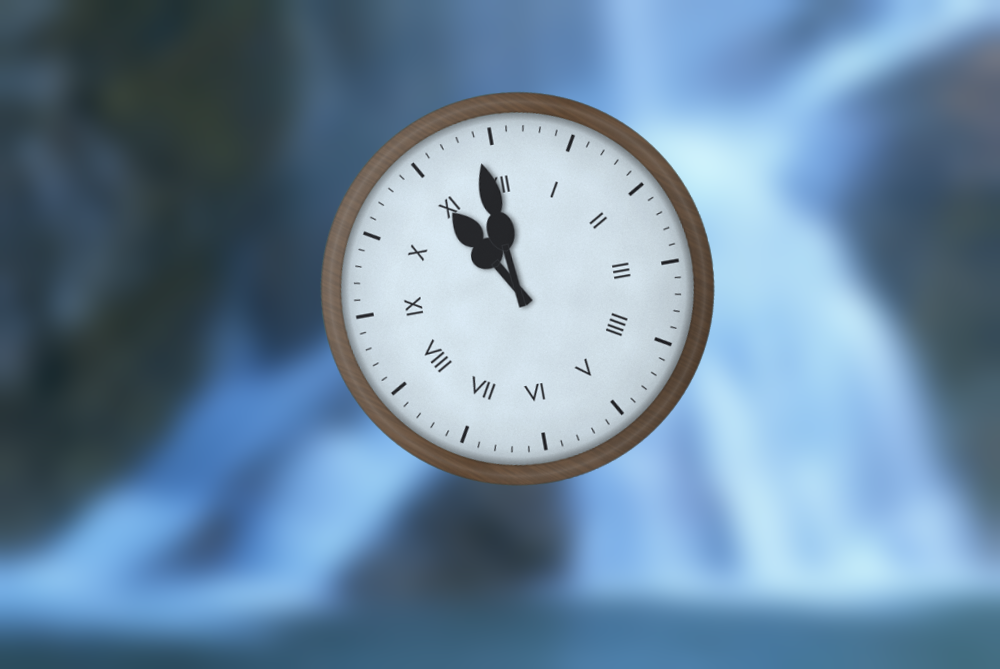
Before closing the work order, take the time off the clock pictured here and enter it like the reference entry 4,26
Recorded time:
10,59
